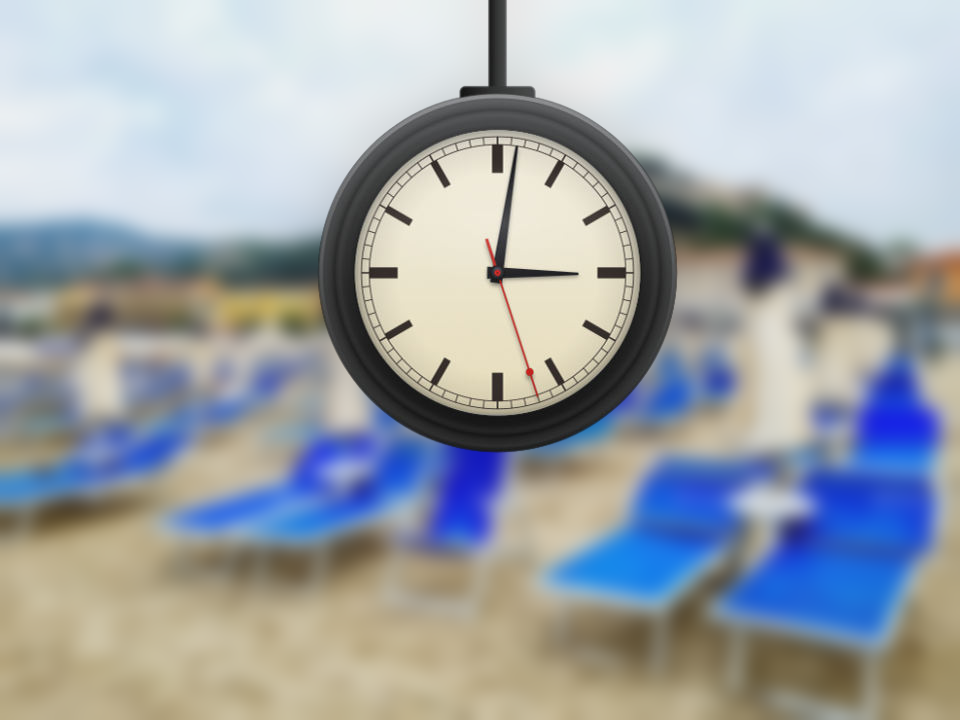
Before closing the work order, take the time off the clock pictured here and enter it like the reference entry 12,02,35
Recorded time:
3,01,27
